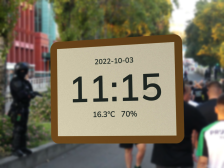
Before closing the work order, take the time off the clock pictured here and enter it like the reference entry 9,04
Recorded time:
11,15
